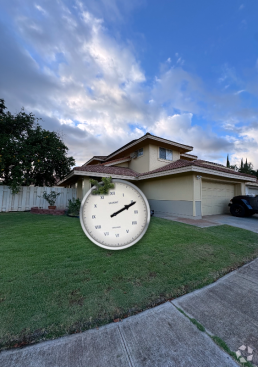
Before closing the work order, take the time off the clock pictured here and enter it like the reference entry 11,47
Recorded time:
2,11
